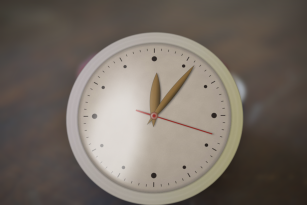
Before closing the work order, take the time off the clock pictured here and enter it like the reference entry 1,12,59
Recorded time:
12,06,18
